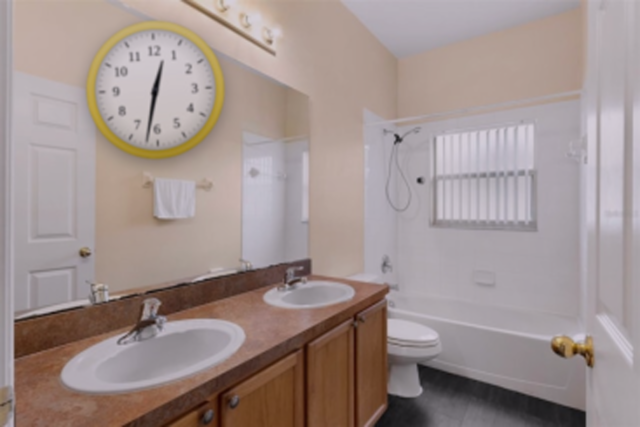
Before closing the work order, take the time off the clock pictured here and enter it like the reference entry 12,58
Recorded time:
12,32
